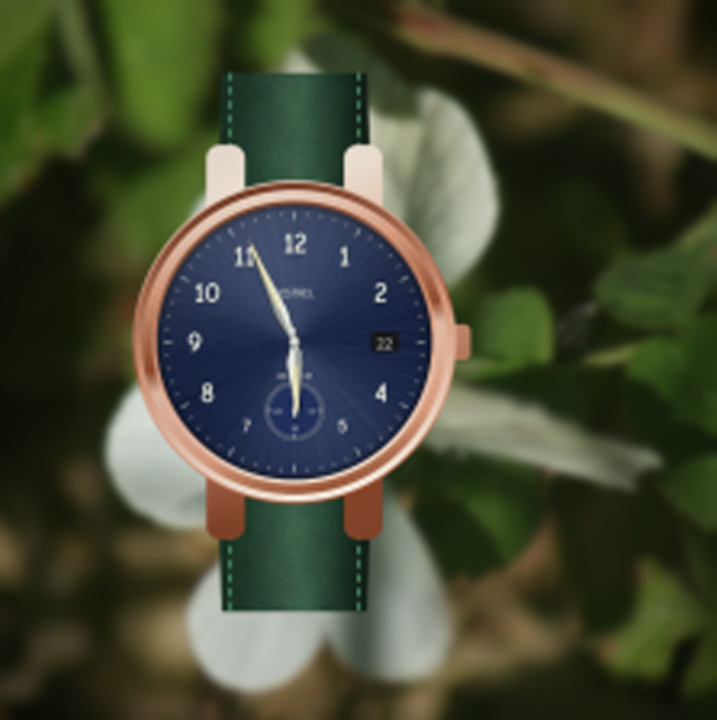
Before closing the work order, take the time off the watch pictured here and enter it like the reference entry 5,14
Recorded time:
5,56
